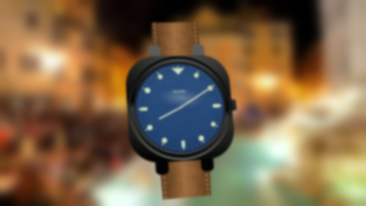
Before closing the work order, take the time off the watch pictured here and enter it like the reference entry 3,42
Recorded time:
8,10
